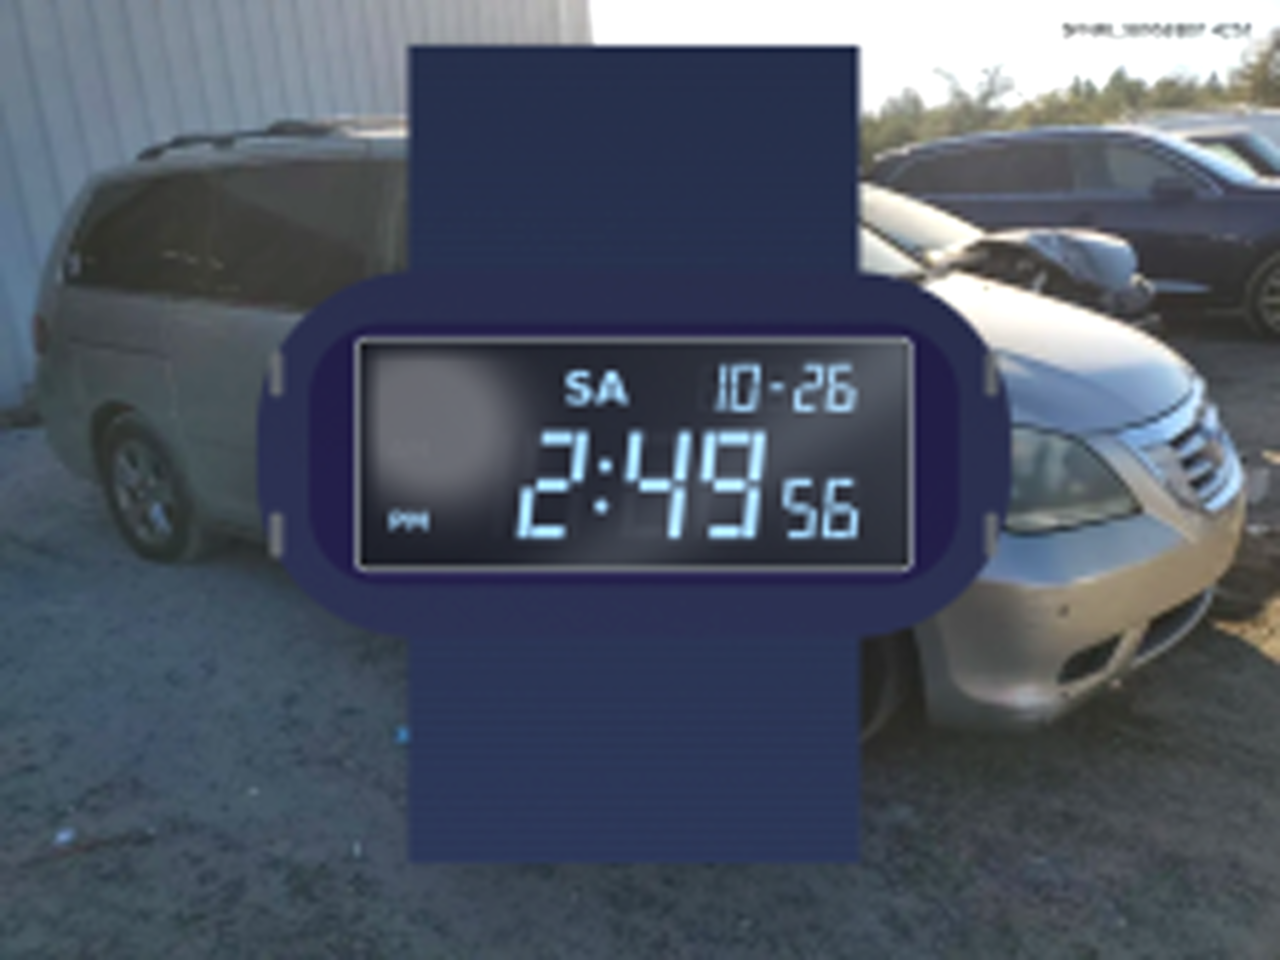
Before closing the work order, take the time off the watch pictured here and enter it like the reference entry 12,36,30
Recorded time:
2,49,56
